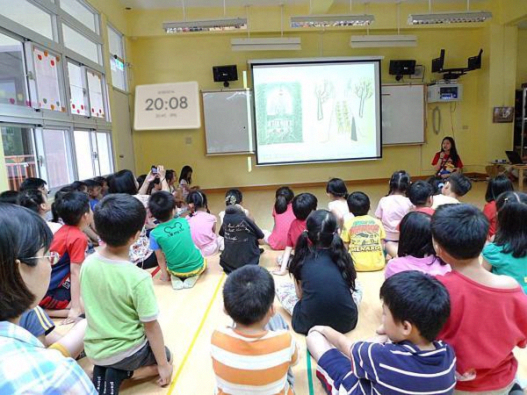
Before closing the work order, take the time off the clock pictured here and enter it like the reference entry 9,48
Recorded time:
20,08
